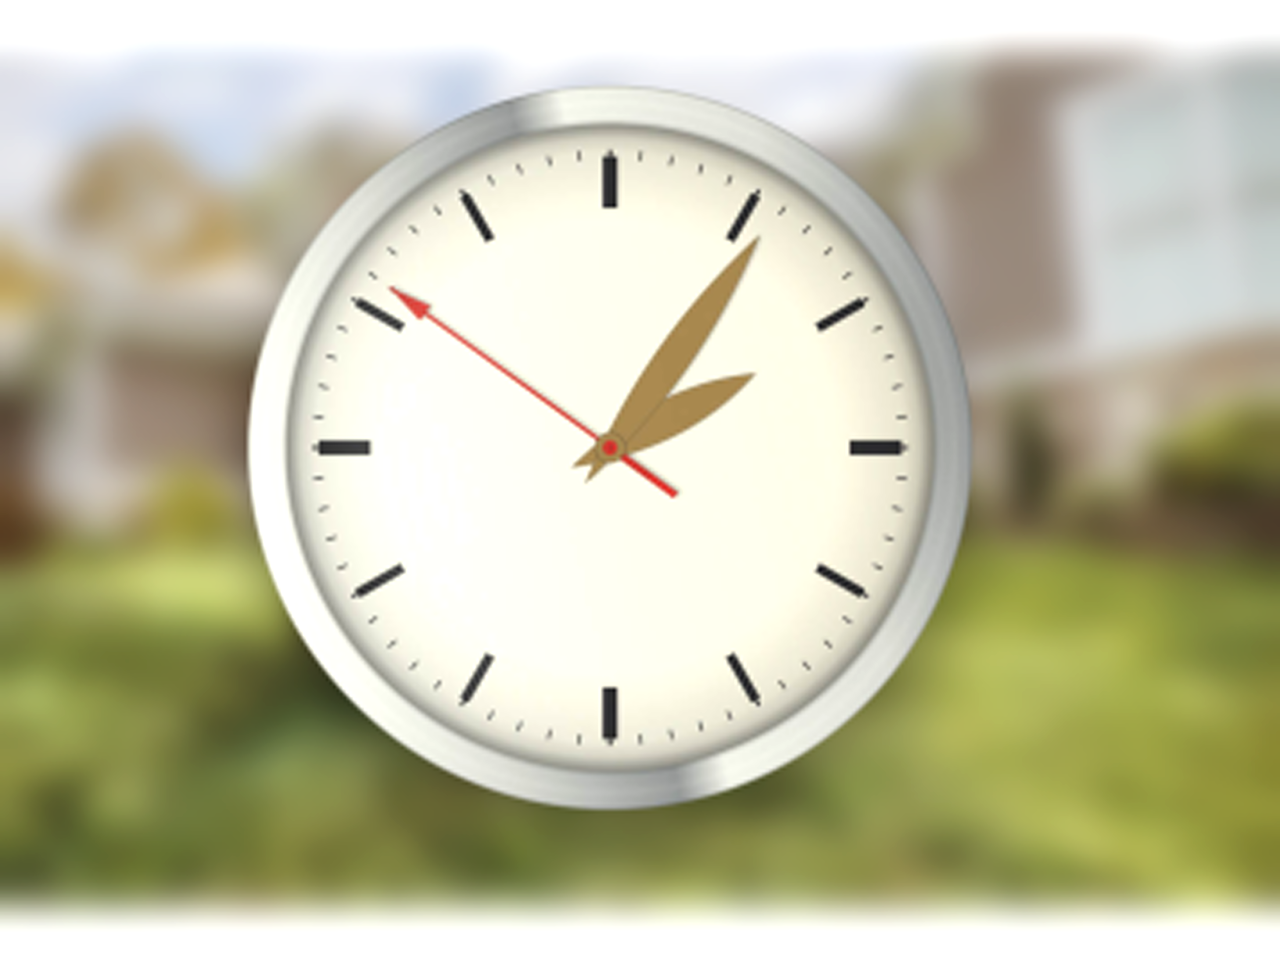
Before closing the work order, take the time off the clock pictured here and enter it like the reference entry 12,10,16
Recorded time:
2,05,51
